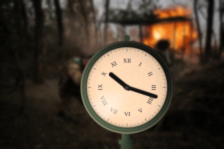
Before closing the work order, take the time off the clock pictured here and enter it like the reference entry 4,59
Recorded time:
10,18
